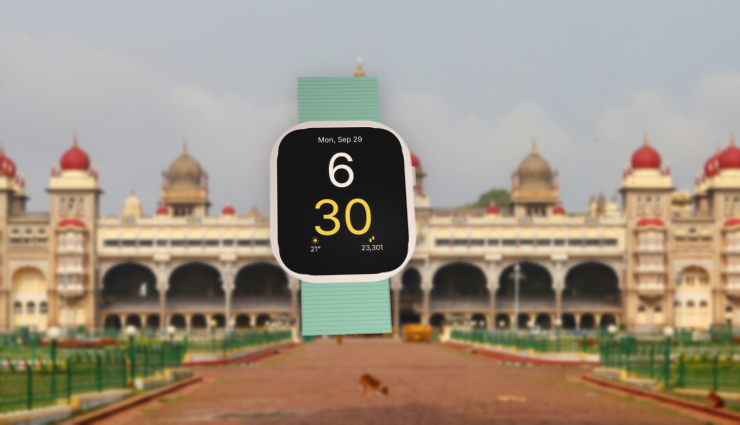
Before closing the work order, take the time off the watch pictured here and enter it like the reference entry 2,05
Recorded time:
6,30
